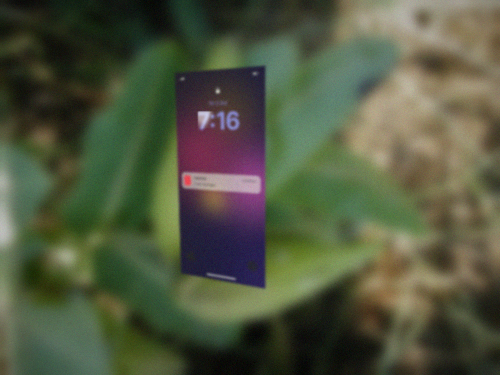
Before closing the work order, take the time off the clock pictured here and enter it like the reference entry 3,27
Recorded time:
7,16
